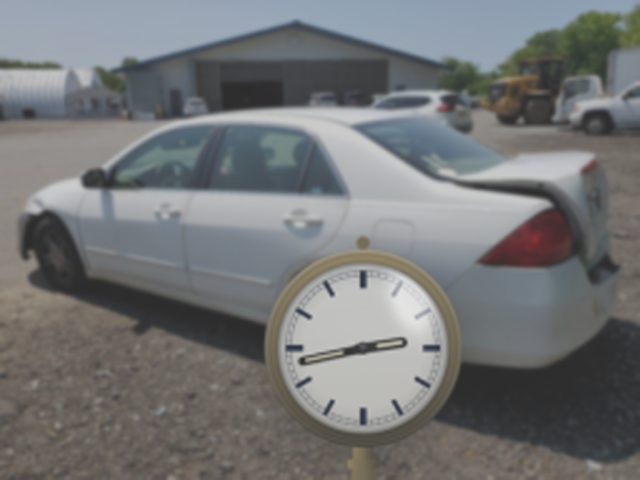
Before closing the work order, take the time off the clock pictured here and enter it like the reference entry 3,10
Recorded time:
2,43
